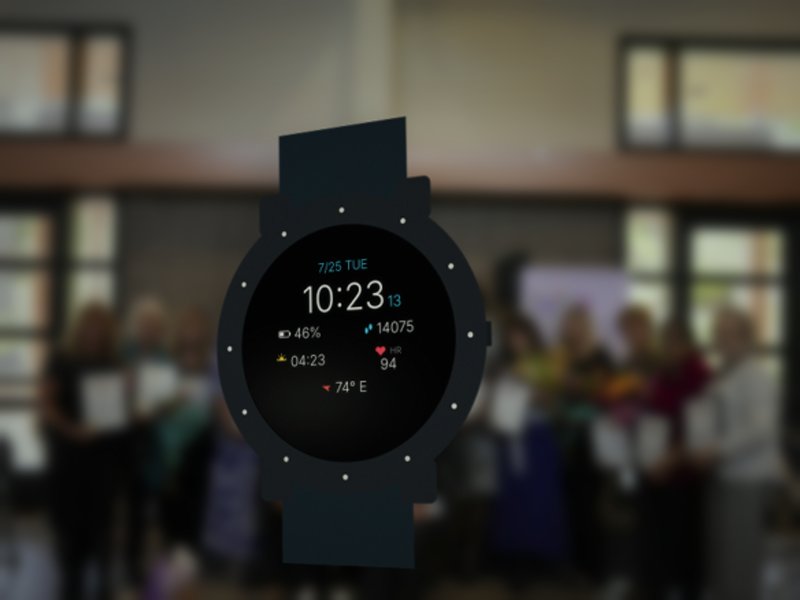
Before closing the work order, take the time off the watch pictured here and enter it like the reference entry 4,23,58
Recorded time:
10,23,13
